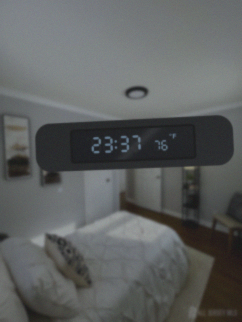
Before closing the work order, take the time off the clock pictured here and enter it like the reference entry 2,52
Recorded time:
23,37
